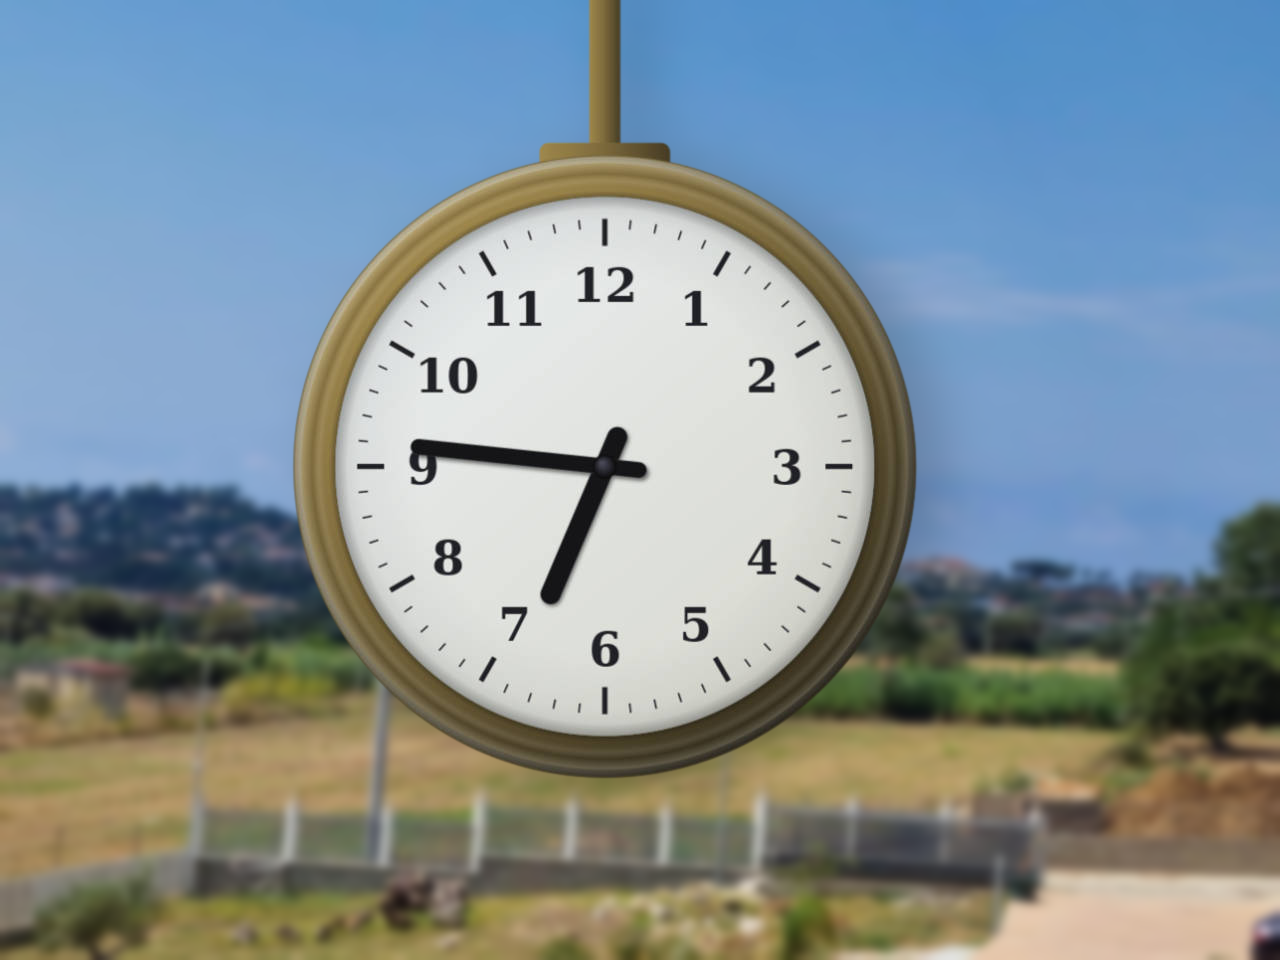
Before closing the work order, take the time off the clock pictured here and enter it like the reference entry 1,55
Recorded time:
6,46
